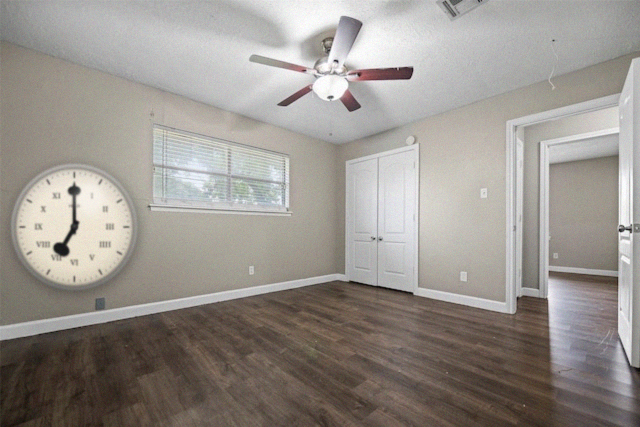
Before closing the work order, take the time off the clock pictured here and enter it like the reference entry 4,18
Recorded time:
7,00
